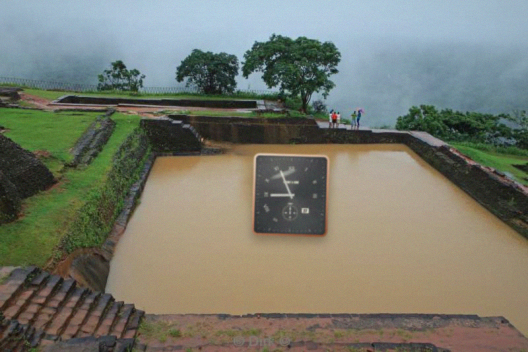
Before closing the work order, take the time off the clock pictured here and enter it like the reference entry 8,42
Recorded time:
8,56
